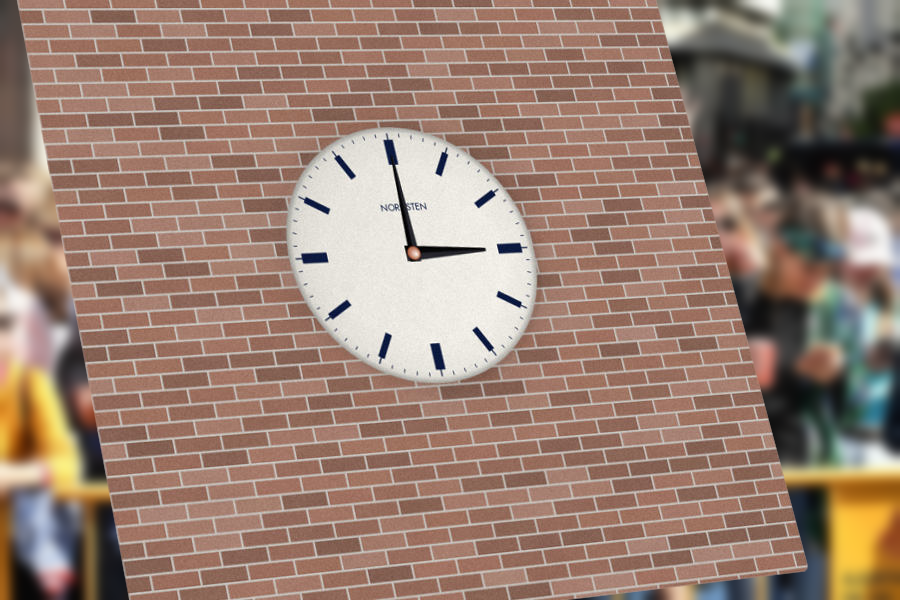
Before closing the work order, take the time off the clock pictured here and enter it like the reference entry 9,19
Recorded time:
3,00
